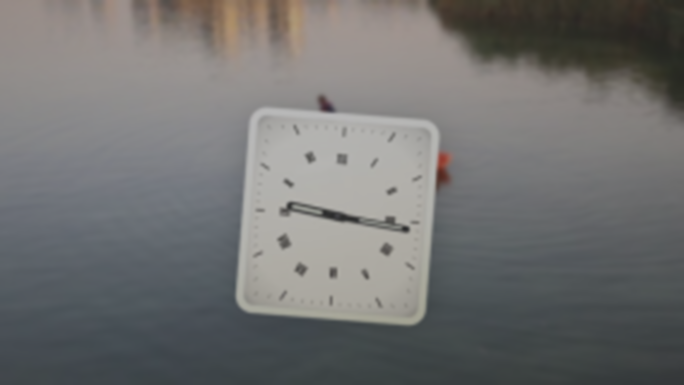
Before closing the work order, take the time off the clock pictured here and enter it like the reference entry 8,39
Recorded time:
9,16
